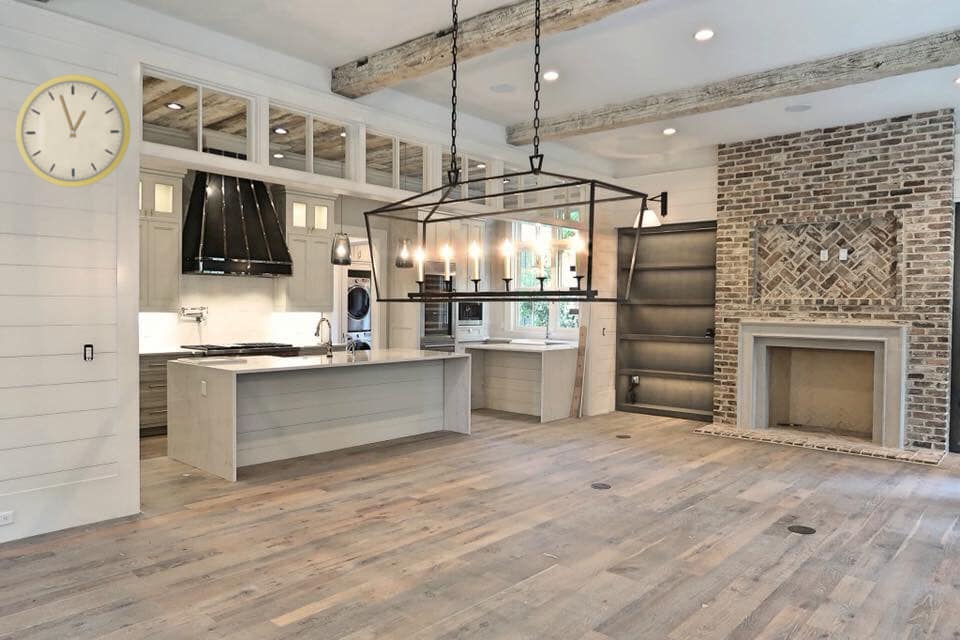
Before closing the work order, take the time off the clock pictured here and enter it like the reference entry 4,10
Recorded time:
12,57
